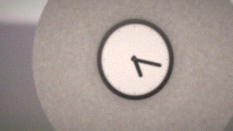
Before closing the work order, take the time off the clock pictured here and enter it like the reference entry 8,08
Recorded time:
5,17
